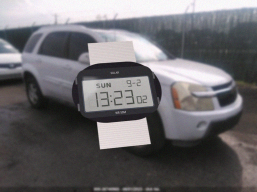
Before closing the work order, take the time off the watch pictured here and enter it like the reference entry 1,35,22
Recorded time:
13,23,02
